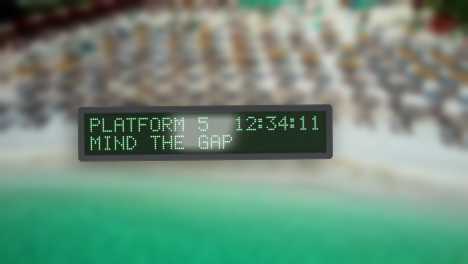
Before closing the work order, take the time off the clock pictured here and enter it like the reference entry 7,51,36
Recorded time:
12,34,11
